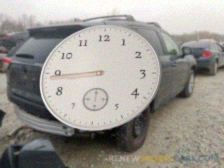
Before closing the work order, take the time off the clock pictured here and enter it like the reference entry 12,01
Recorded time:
8,44
